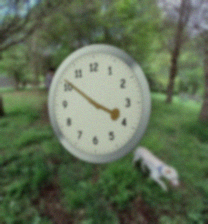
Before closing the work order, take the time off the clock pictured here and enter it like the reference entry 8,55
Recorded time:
3,51
